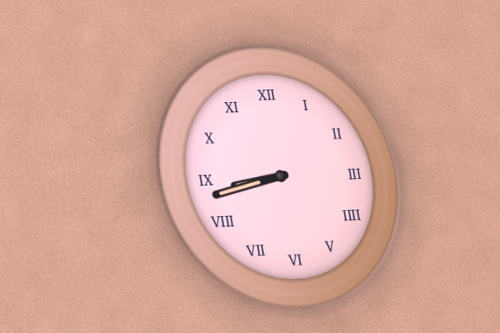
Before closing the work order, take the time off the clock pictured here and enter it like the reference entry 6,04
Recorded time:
8,43
